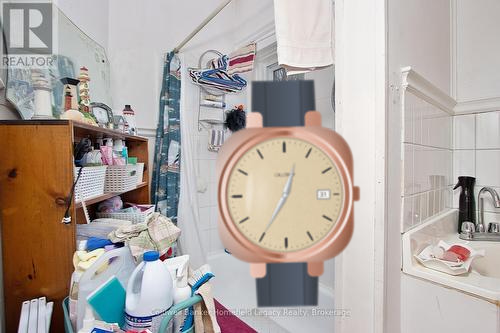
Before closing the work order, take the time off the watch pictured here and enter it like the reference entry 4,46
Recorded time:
12,35
